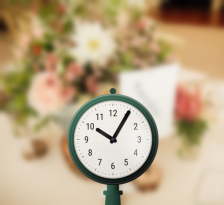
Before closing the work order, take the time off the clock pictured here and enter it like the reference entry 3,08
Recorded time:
10,05
